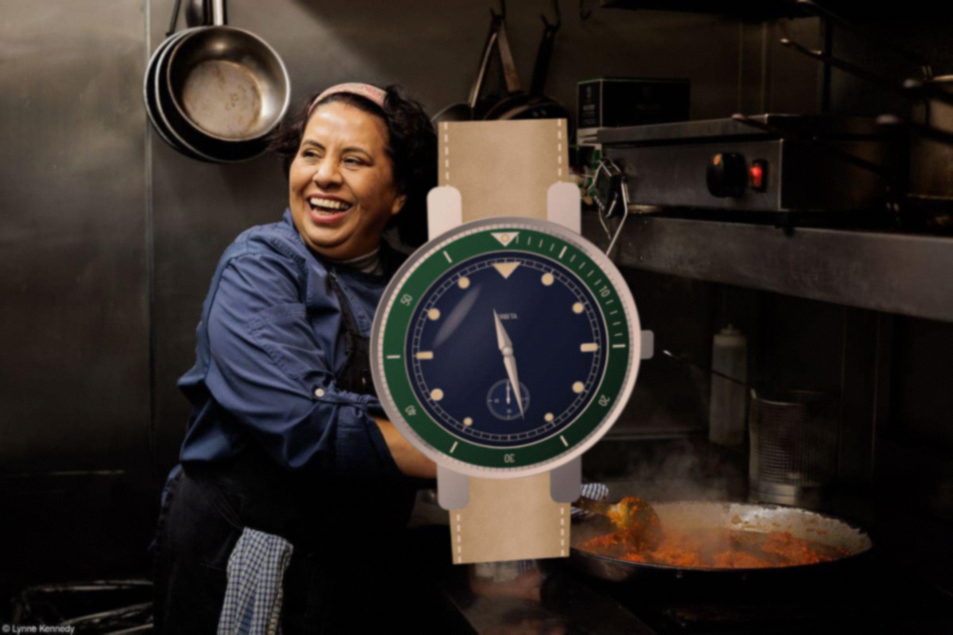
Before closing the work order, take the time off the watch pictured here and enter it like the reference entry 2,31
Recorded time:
11,28
